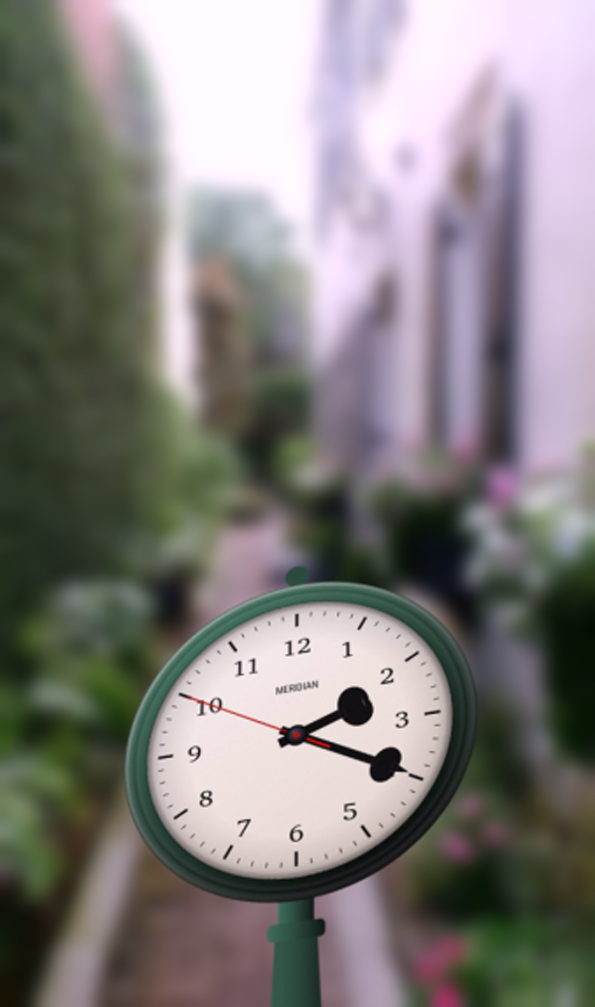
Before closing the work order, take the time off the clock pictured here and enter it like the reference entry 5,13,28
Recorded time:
2,19,50
